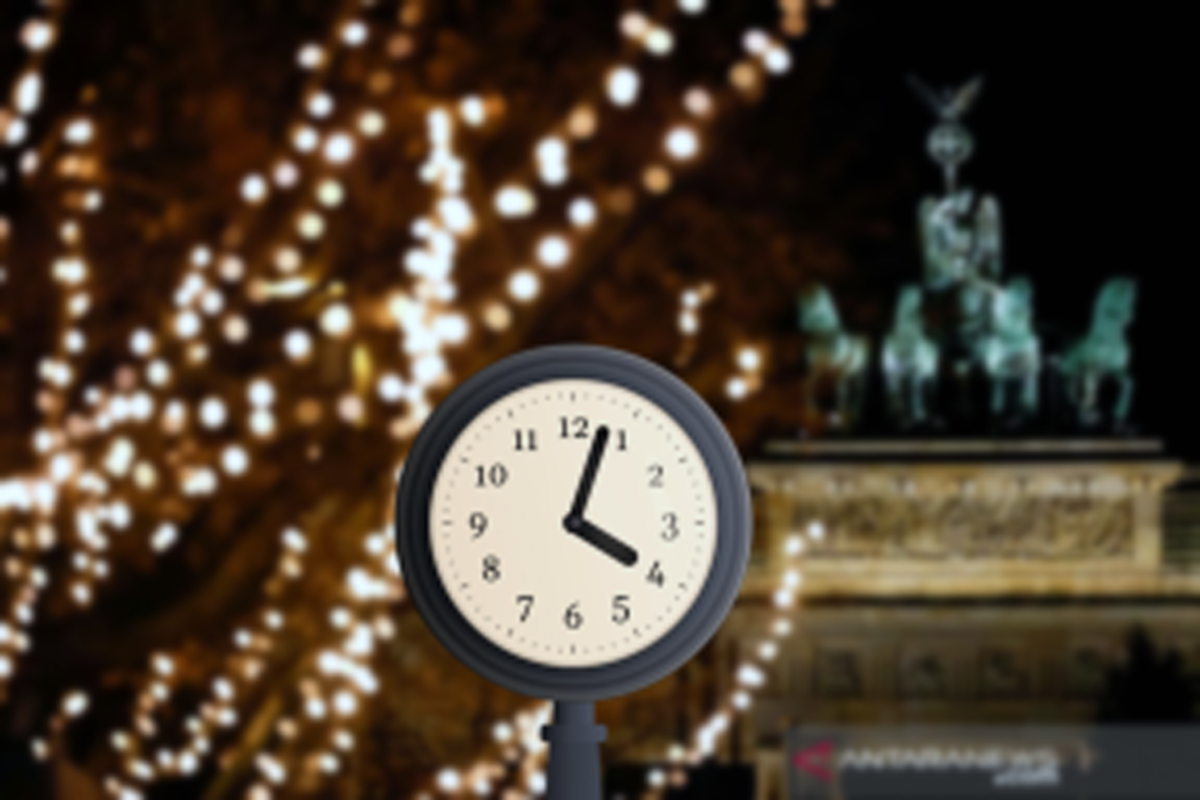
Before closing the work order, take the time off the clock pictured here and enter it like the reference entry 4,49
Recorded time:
4,03
